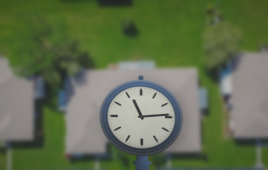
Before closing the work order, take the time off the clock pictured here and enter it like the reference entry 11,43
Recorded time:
11,14
